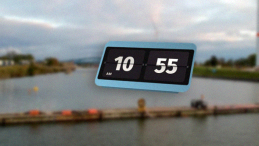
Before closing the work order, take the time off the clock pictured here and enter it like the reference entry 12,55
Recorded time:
10,55
